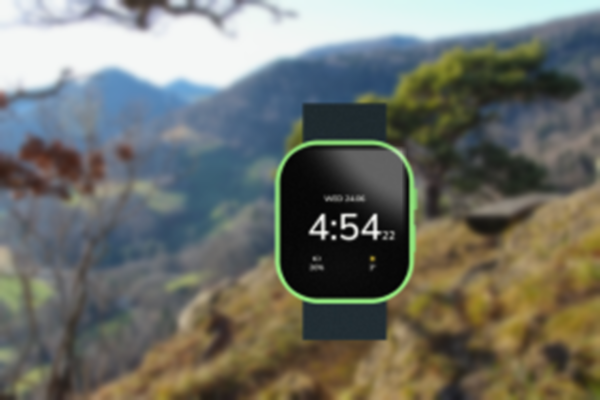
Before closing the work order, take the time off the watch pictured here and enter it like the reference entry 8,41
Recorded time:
4,54
